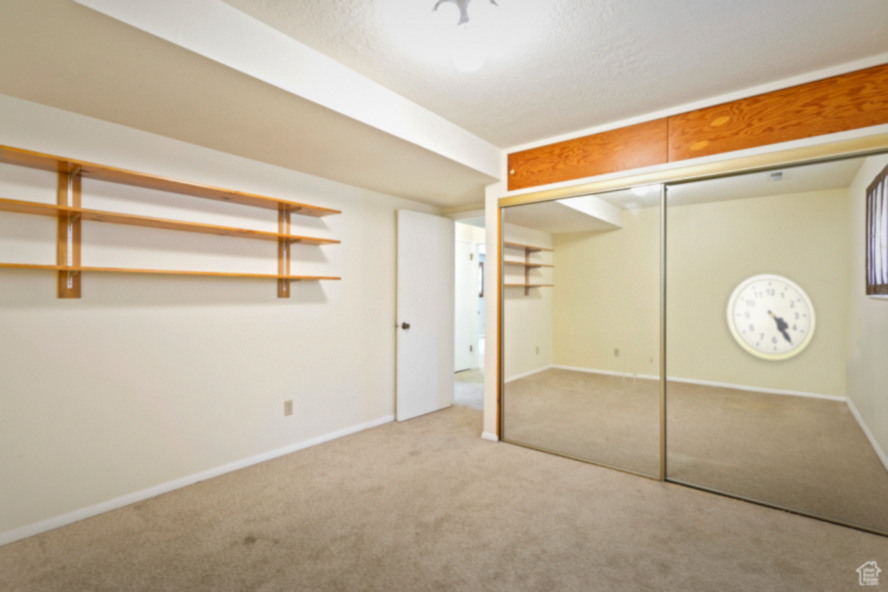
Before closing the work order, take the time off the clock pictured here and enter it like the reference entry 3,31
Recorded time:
4,25
